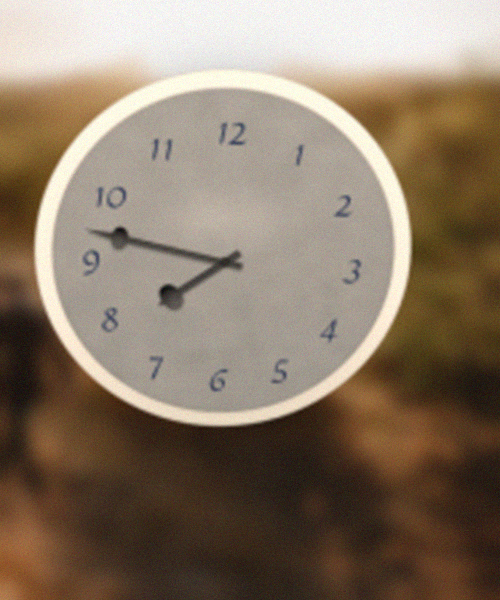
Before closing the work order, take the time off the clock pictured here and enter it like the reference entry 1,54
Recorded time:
7,47
